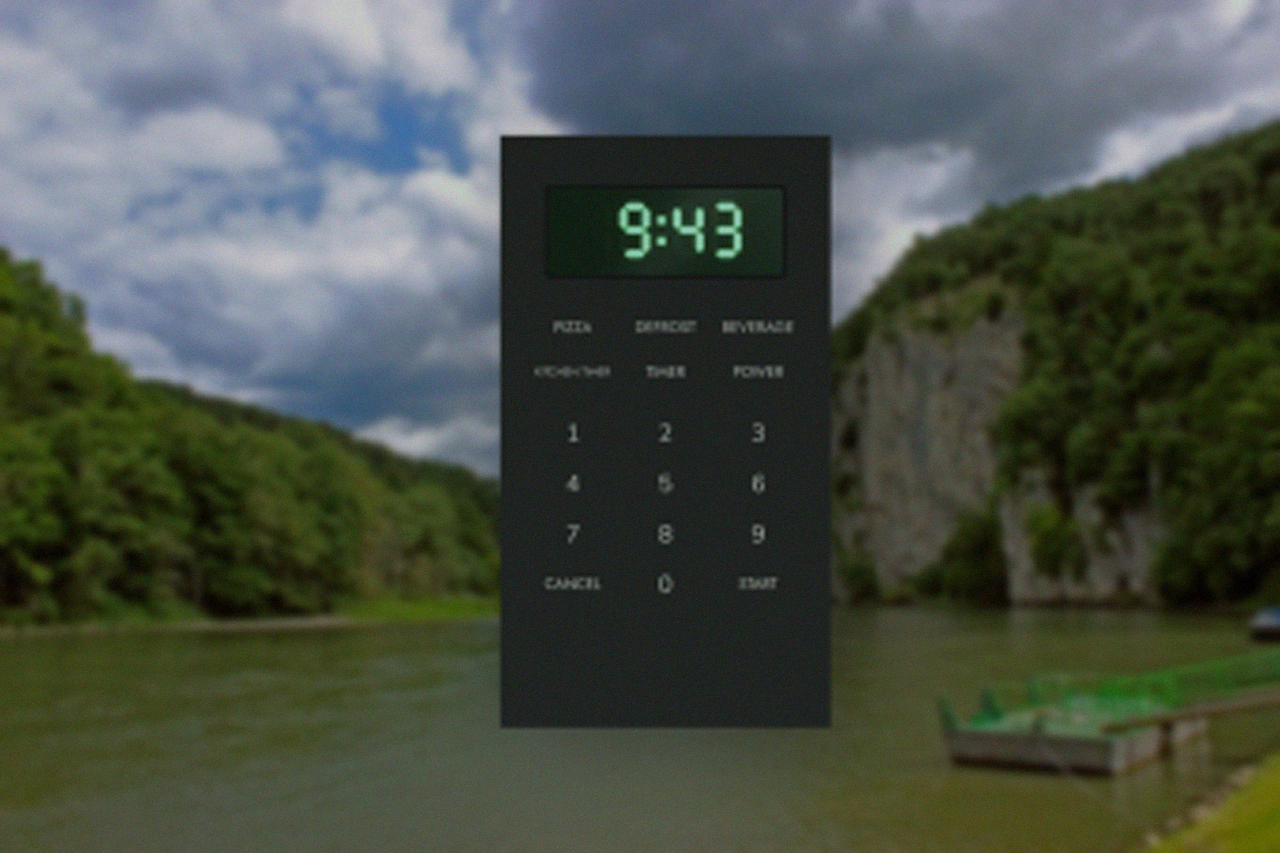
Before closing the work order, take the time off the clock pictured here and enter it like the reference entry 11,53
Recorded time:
9,43
